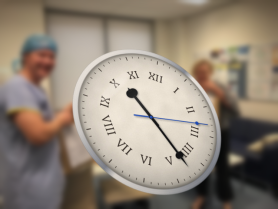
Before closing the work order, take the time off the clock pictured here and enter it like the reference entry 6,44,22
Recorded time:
10,22,13
